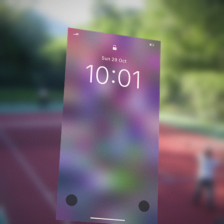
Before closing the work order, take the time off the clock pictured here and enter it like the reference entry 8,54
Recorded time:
10,01
